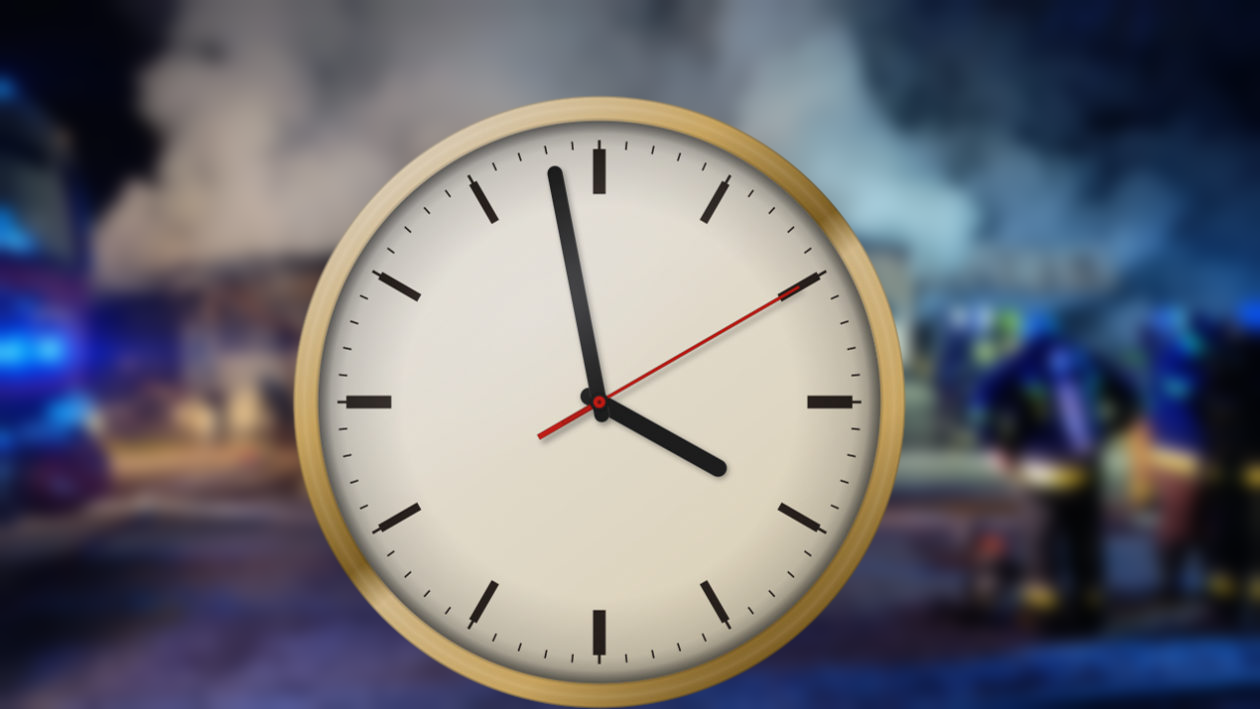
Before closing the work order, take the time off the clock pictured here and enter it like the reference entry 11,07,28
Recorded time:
3,58,10
